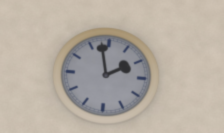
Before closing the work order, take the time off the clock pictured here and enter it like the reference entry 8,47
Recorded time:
1,58
